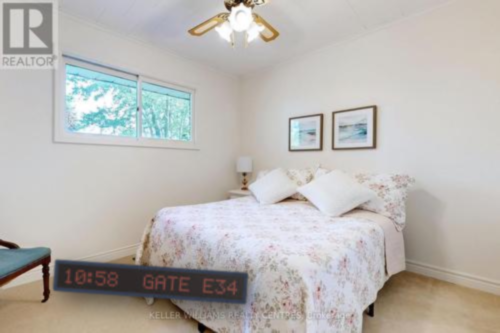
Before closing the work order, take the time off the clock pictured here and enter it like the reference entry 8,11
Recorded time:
10,58
